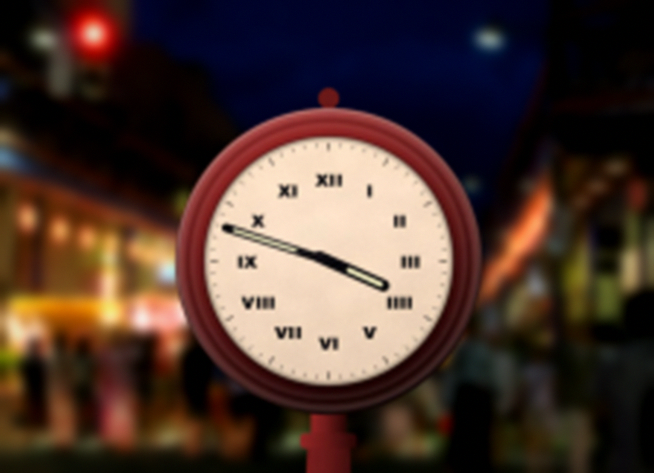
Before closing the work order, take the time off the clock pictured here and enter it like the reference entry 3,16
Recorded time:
3,48
